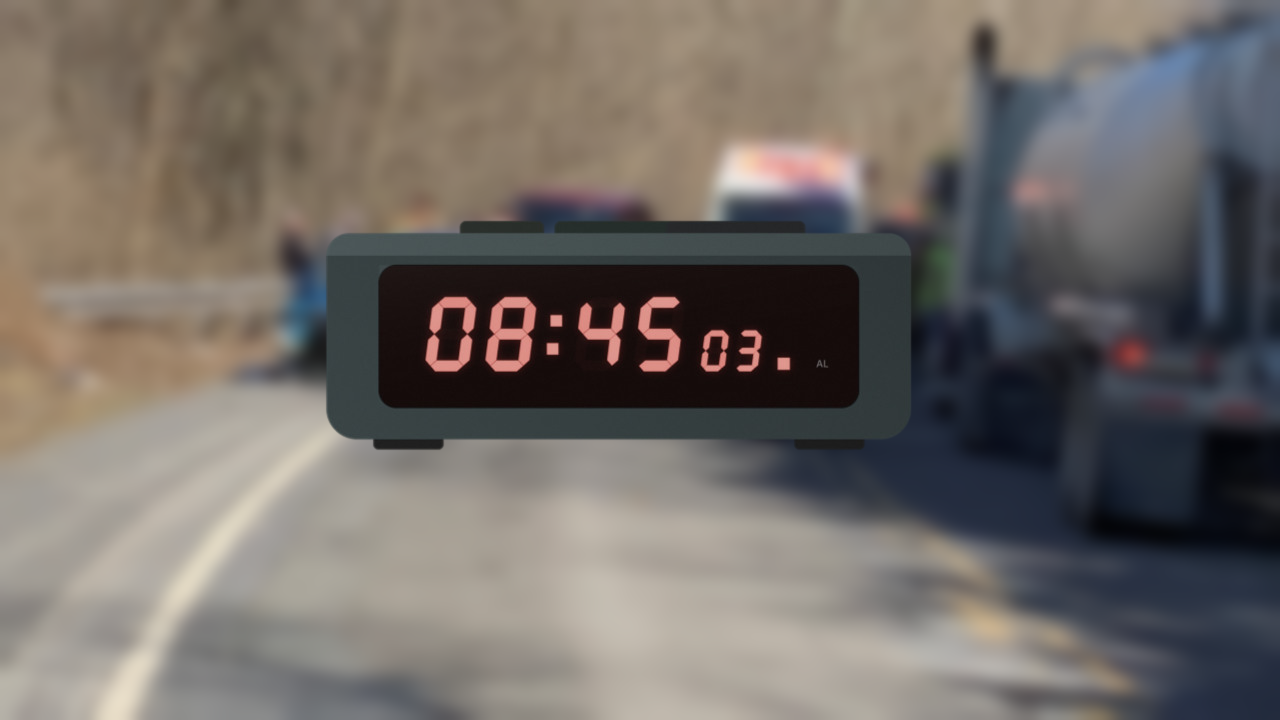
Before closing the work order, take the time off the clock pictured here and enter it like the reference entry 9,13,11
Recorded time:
8,45,03
